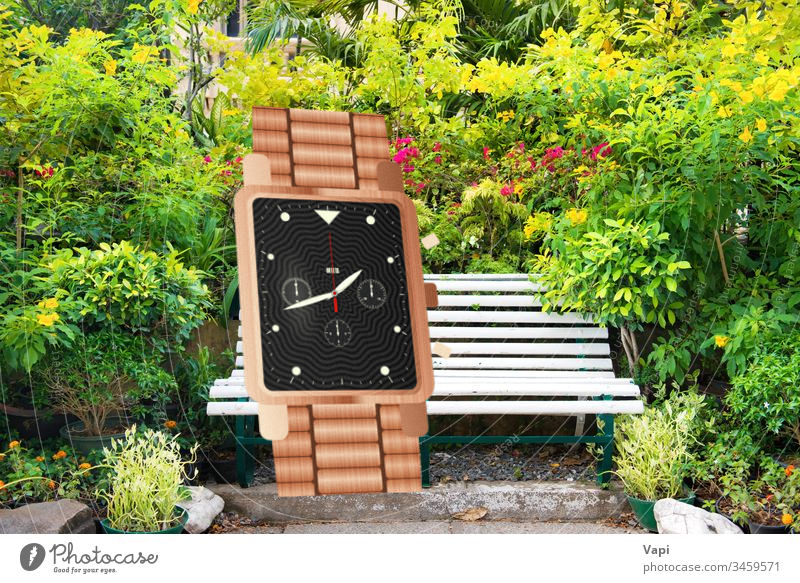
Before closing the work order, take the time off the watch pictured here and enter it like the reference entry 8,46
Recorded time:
1,42
